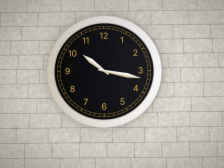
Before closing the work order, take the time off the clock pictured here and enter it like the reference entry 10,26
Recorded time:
10,17
